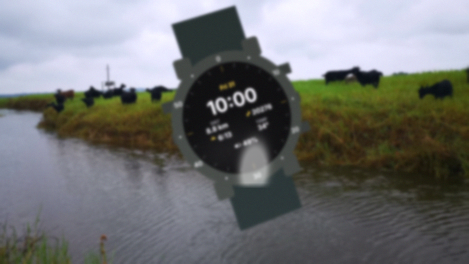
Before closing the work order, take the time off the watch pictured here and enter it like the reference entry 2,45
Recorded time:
10,00
